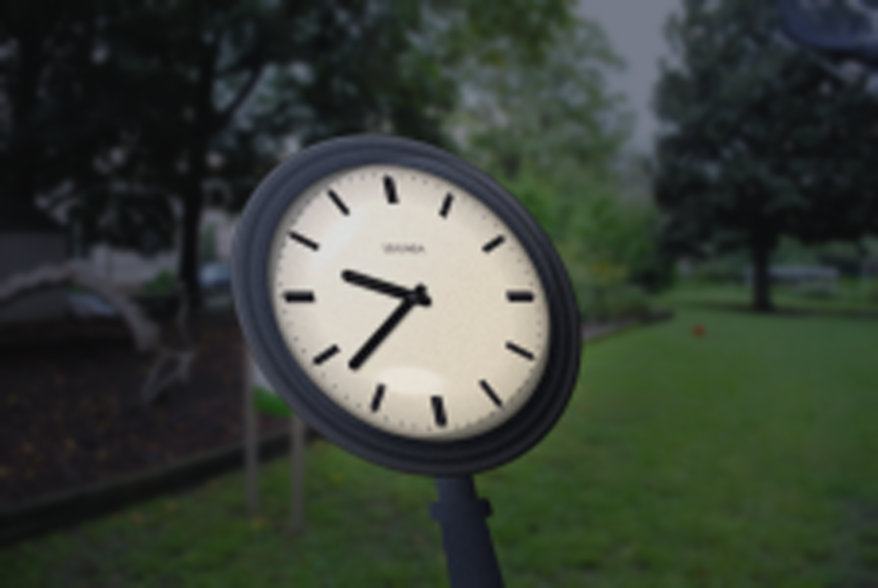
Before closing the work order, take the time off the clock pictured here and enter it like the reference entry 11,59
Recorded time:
9,38
